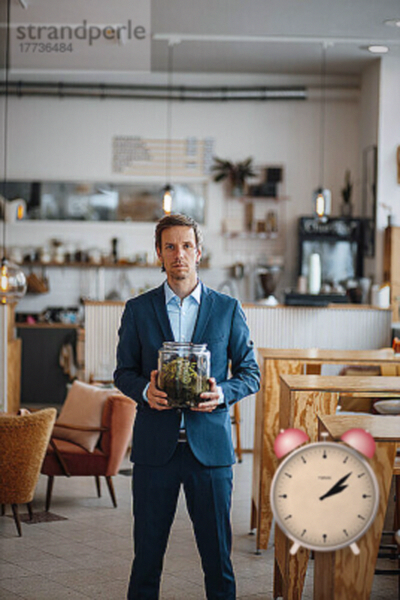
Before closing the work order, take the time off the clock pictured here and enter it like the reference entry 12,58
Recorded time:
2,08
